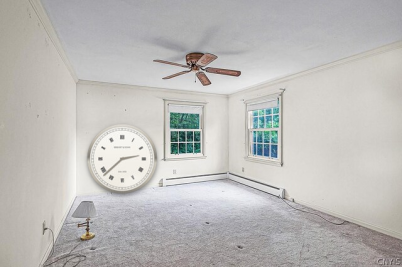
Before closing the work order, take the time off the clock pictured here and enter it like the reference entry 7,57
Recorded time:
2,38
